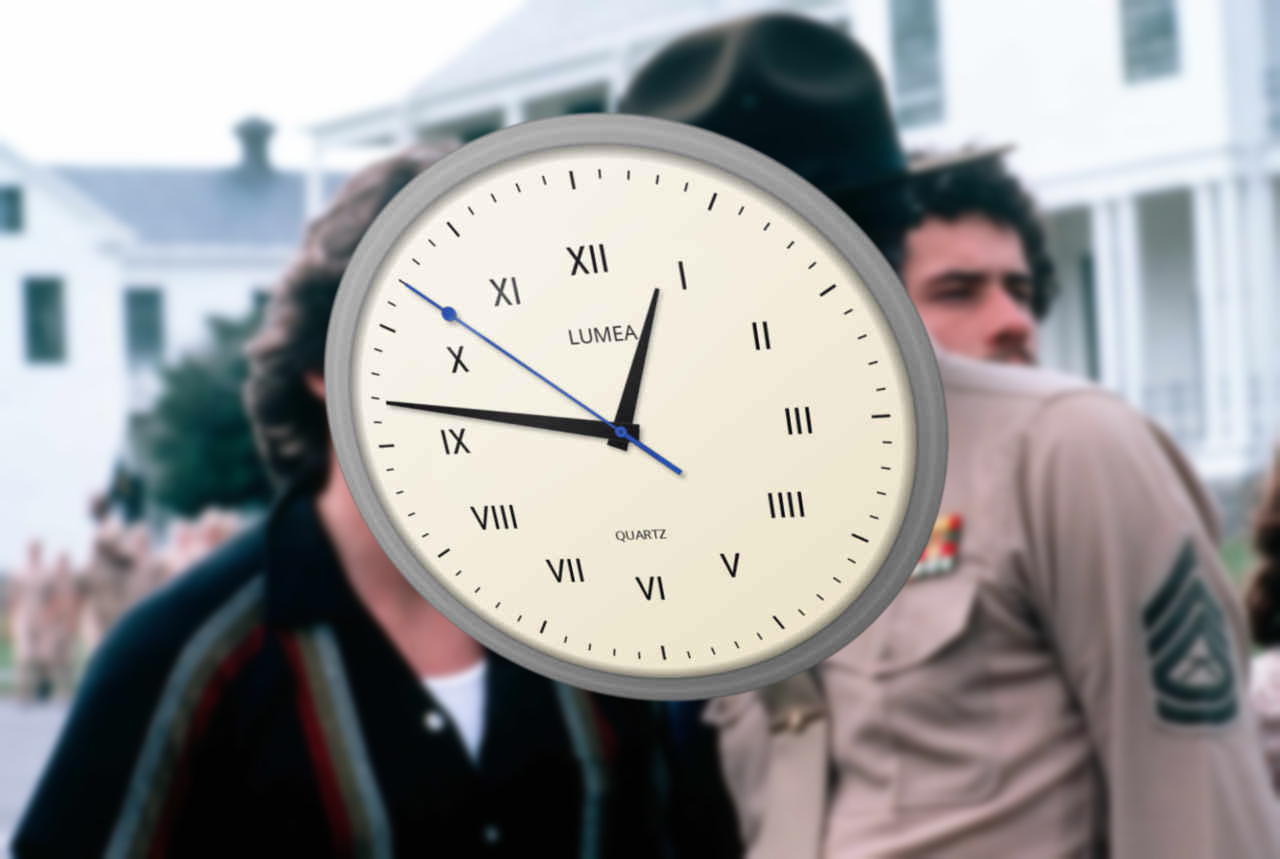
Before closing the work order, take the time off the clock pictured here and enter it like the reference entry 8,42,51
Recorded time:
12,46,52
